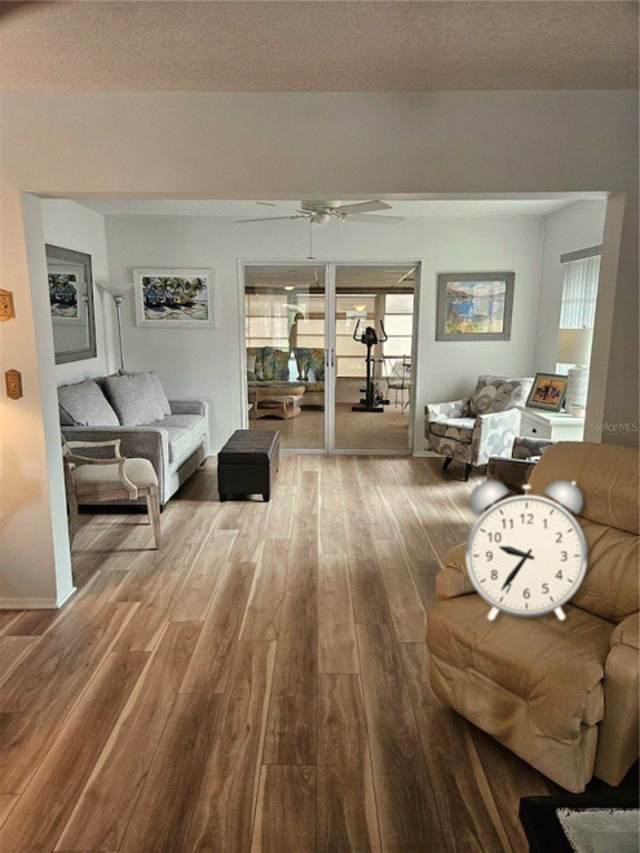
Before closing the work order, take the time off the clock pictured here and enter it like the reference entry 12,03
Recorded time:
9,36
